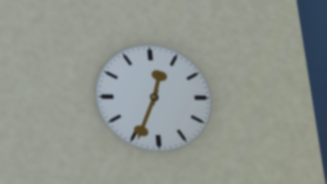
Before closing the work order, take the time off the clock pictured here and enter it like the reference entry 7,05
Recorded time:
12,34
